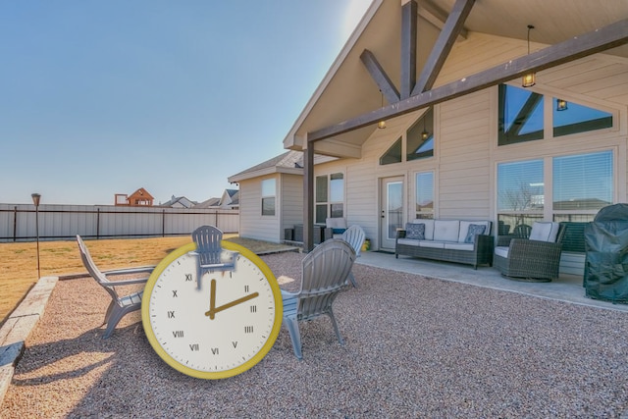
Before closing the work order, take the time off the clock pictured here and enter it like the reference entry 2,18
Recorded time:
12,12
